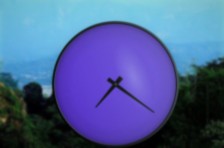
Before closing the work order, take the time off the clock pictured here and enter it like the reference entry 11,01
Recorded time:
7,21
